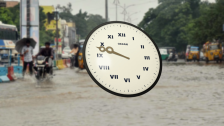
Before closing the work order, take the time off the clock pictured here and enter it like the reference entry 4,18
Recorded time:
9,48
